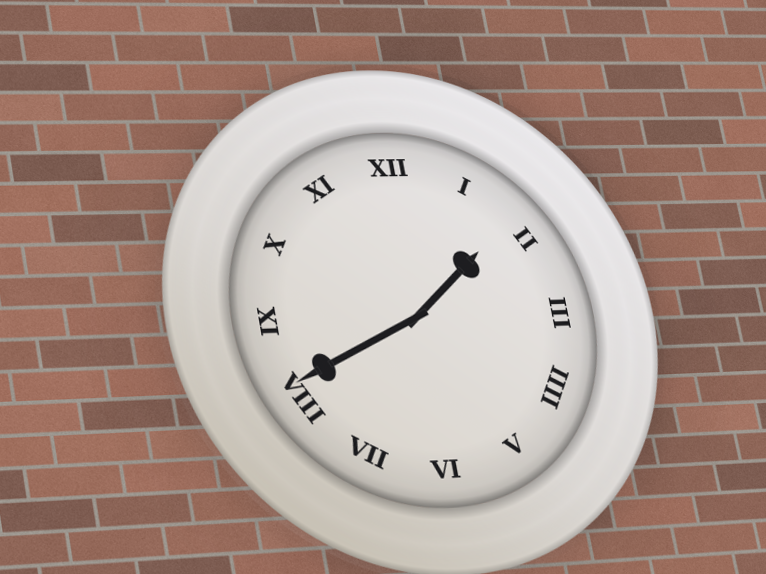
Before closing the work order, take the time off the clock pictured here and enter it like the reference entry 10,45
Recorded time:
1,41
